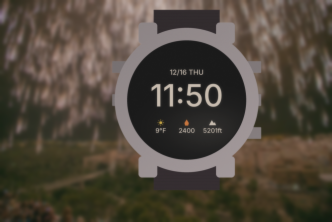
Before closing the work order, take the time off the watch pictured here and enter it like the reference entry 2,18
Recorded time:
11,50
